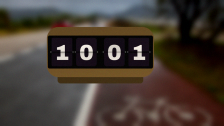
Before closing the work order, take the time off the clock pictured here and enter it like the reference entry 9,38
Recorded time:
10,01
